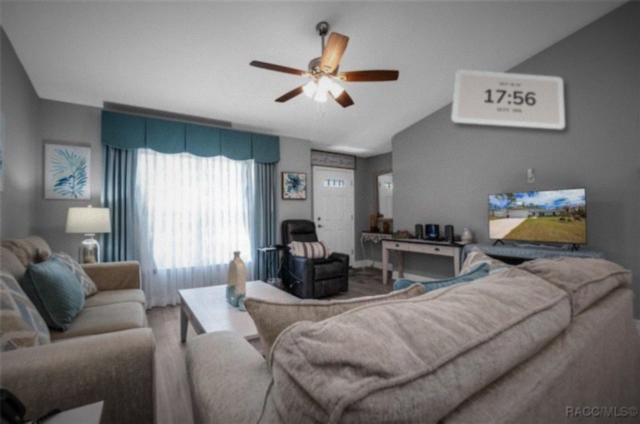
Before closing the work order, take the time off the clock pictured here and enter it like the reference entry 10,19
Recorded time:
17,56
